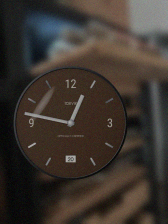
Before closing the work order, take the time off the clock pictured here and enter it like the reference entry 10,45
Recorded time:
12,47
